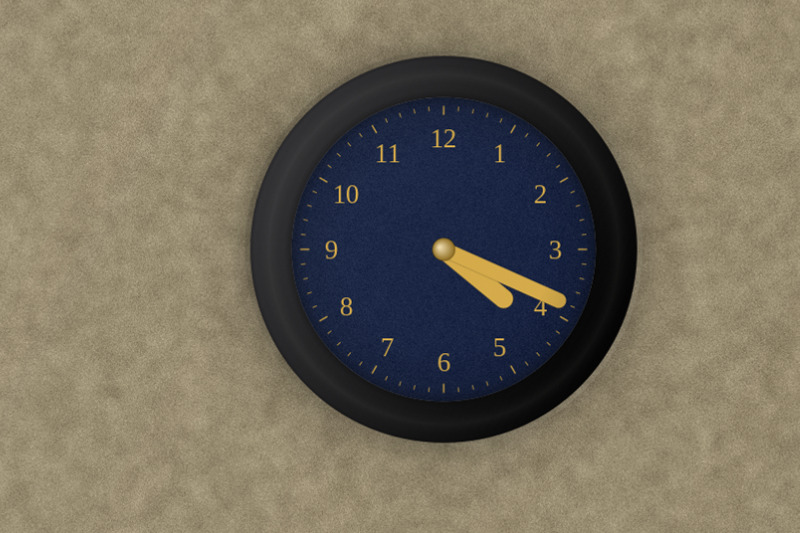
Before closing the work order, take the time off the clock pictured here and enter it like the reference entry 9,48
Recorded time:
4,19
